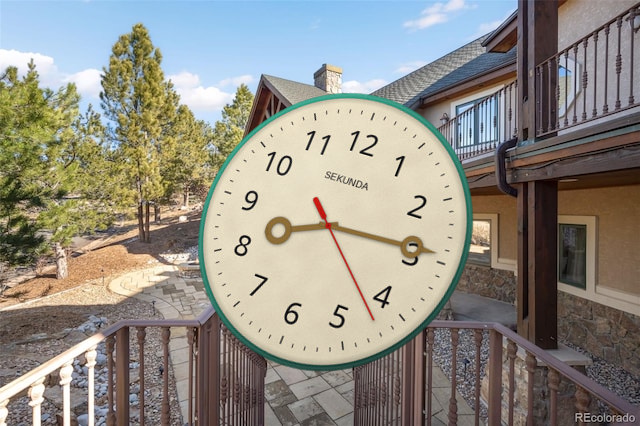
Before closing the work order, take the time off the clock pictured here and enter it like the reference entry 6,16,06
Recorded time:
8,14,22
